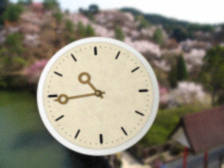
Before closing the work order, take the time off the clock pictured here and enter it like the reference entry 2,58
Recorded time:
10,44
